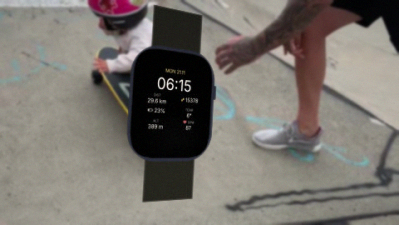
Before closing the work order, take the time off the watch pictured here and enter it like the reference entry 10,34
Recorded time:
6,15
